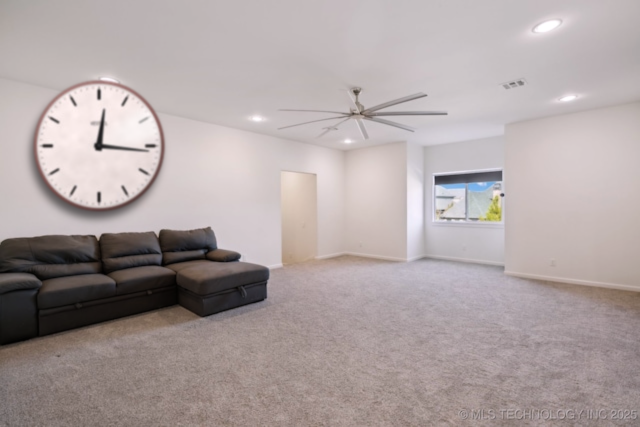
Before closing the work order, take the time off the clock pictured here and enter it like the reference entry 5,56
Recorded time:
12,16
